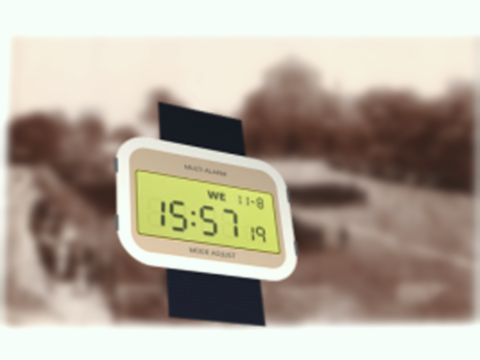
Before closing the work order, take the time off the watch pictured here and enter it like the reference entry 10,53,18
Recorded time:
15,57,19
